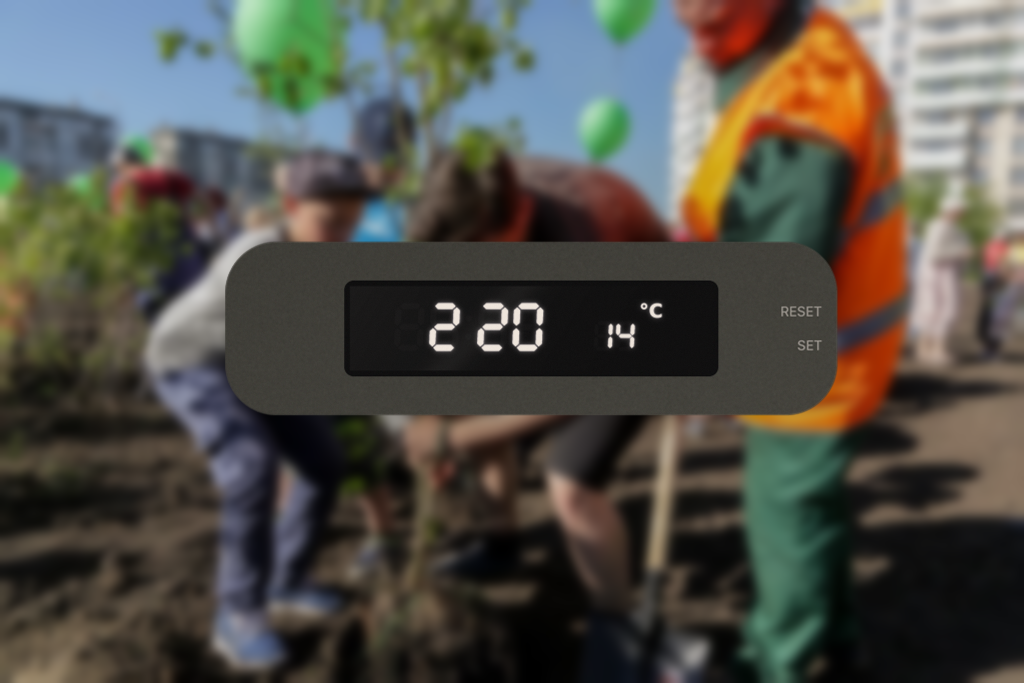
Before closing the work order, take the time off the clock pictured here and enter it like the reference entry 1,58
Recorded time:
2,20
